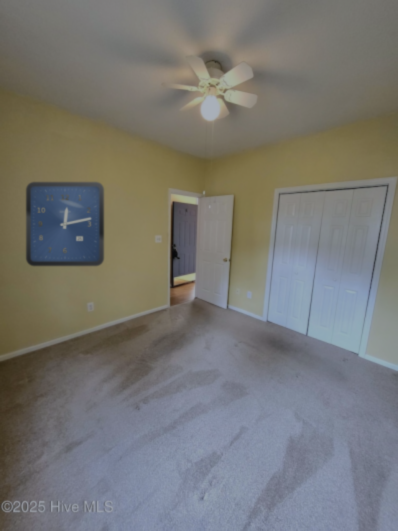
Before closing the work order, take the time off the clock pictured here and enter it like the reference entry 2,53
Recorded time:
12,13
